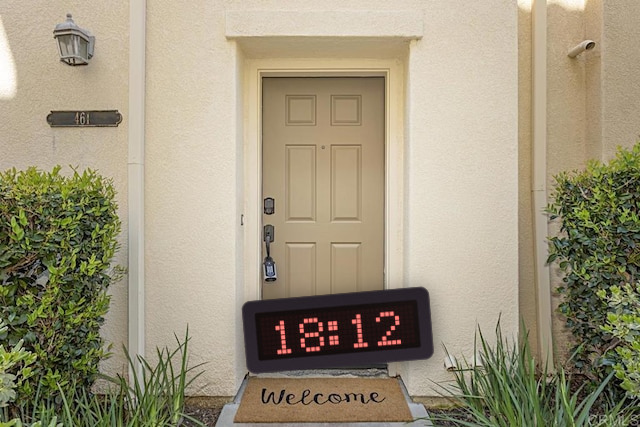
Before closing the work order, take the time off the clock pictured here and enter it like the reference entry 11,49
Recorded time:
18,12
